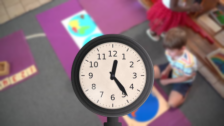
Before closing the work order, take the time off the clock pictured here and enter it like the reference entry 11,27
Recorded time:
12,24
